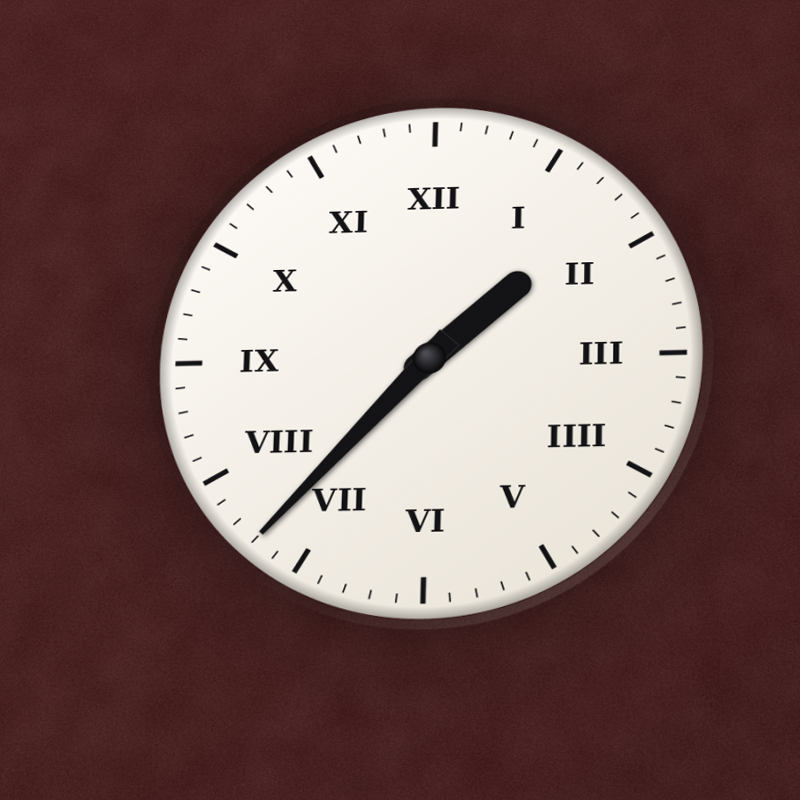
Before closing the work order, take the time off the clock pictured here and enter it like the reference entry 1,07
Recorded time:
1,37
